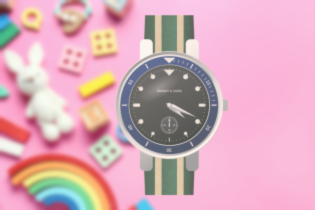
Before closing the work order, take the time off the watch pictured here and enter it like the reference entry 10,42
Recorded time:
4,19
